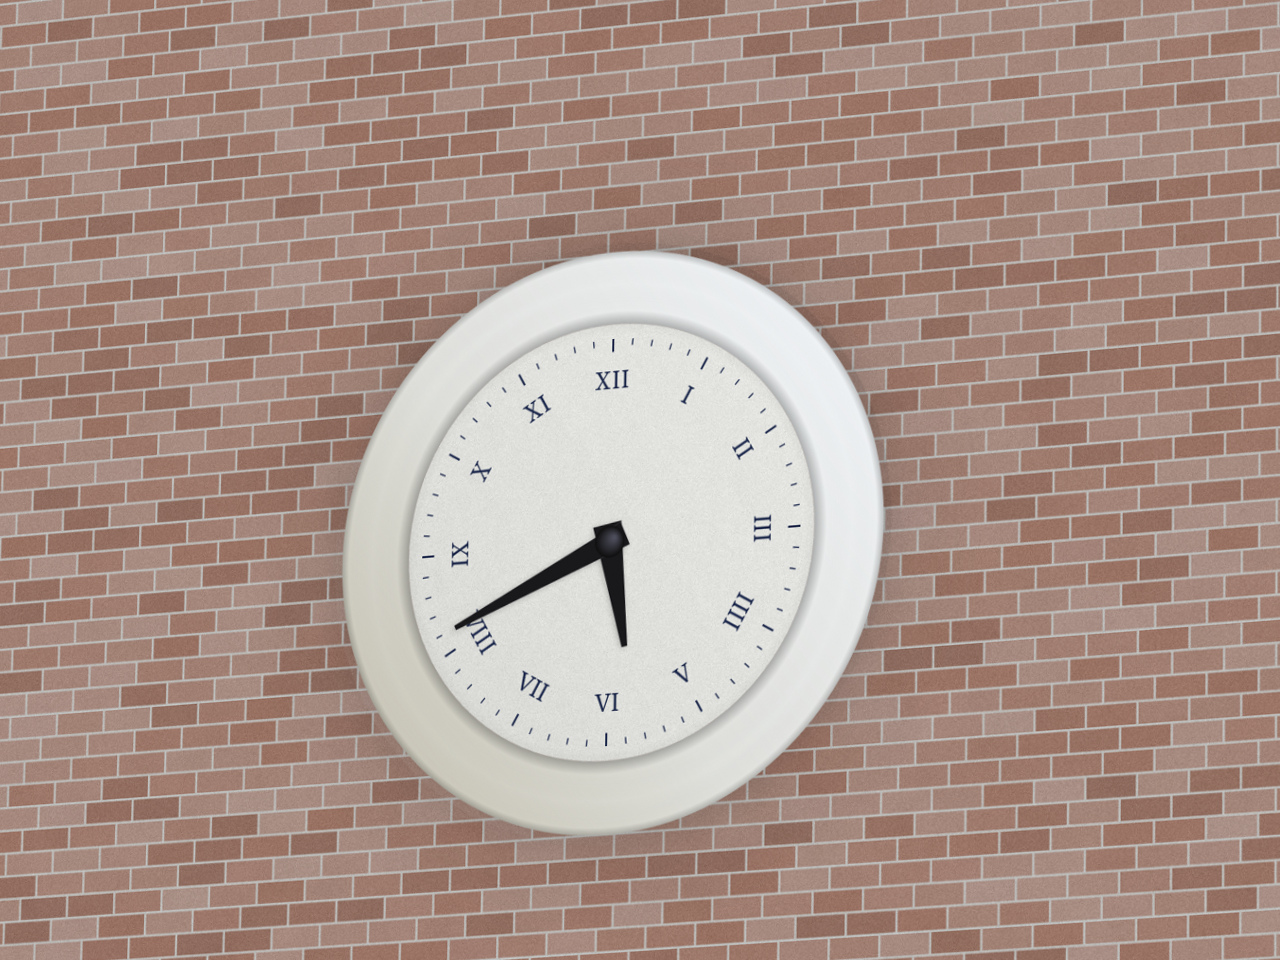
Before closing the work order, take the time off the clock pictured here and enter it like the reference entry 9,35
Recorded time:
5,41
